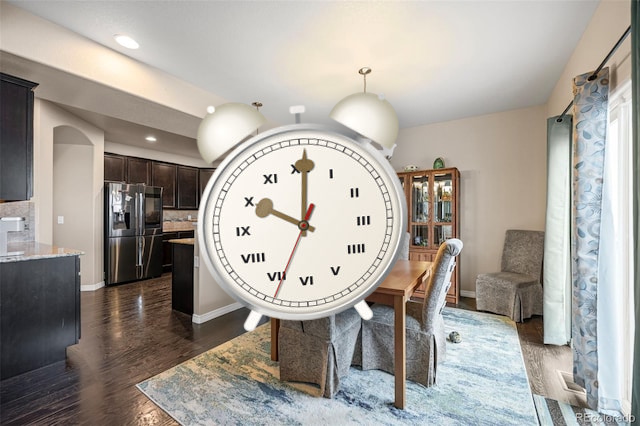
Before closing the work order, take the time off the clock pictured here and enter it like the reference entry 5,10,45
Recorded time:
10,00,34
